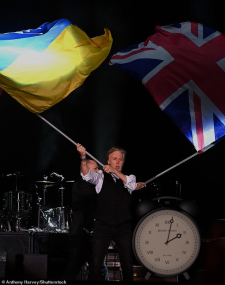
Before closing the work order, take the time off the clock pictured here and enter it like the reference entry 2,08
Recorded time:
2,02
